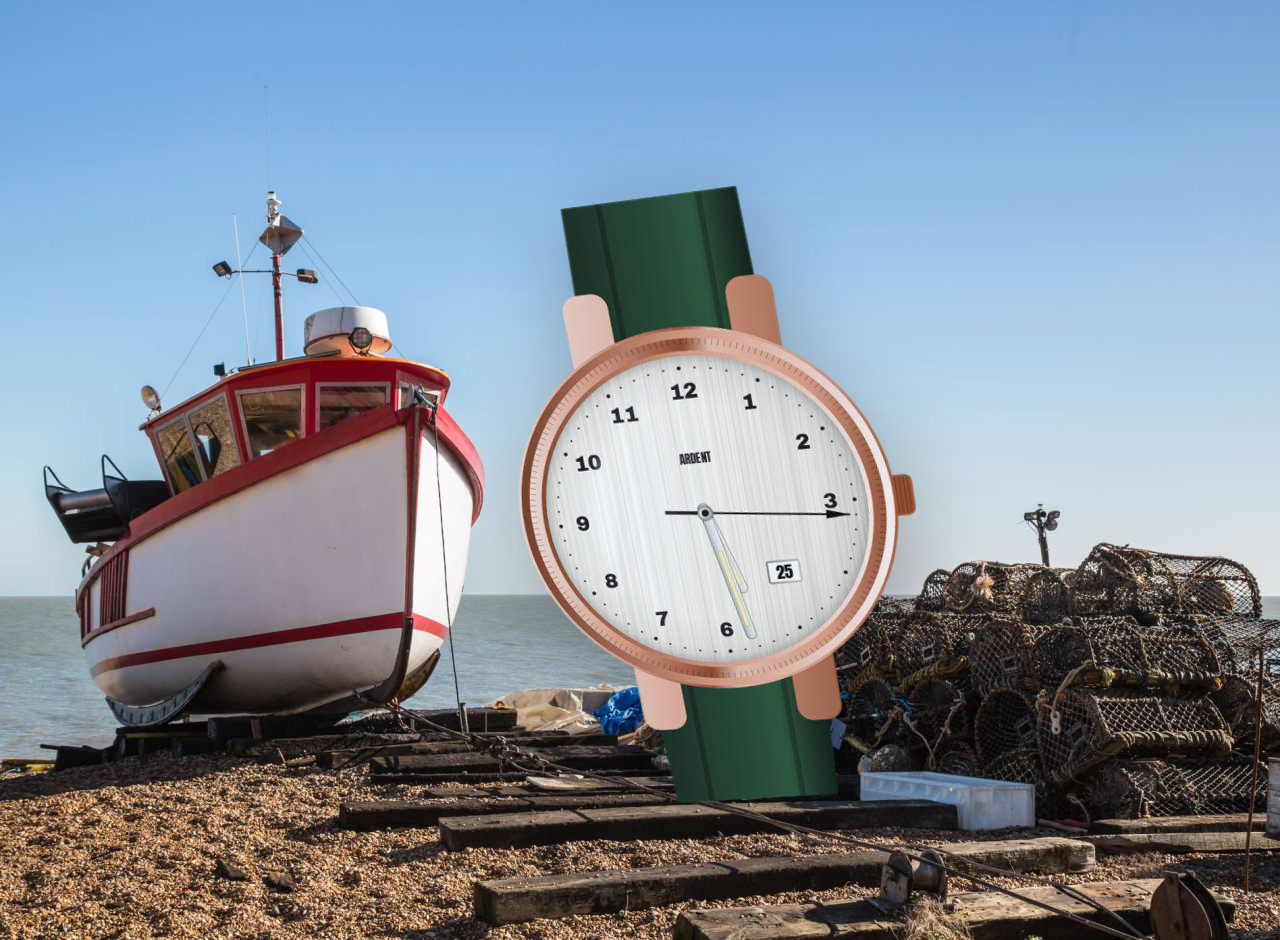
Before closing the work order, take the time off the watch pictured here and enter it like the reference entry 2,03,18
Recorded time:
5,28,16
